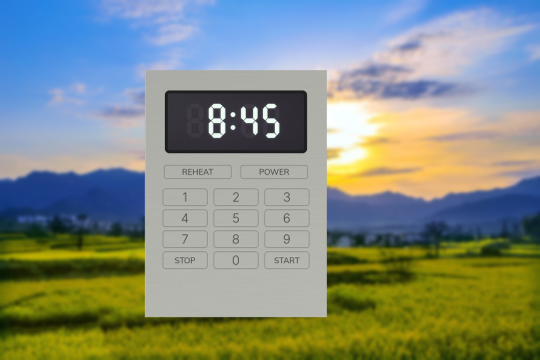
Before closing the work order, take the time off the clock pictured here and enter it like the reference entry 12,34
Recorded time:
8,45
